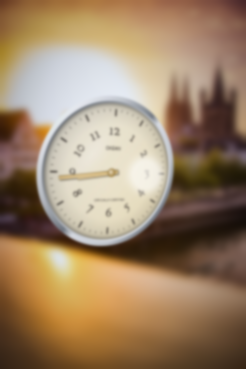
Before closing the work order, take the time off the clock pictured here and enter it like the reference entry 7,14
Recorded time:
8,44
